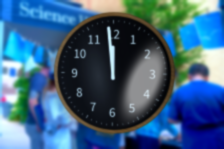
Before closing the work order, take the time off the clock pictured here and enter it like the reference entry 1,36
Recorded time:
11,59
